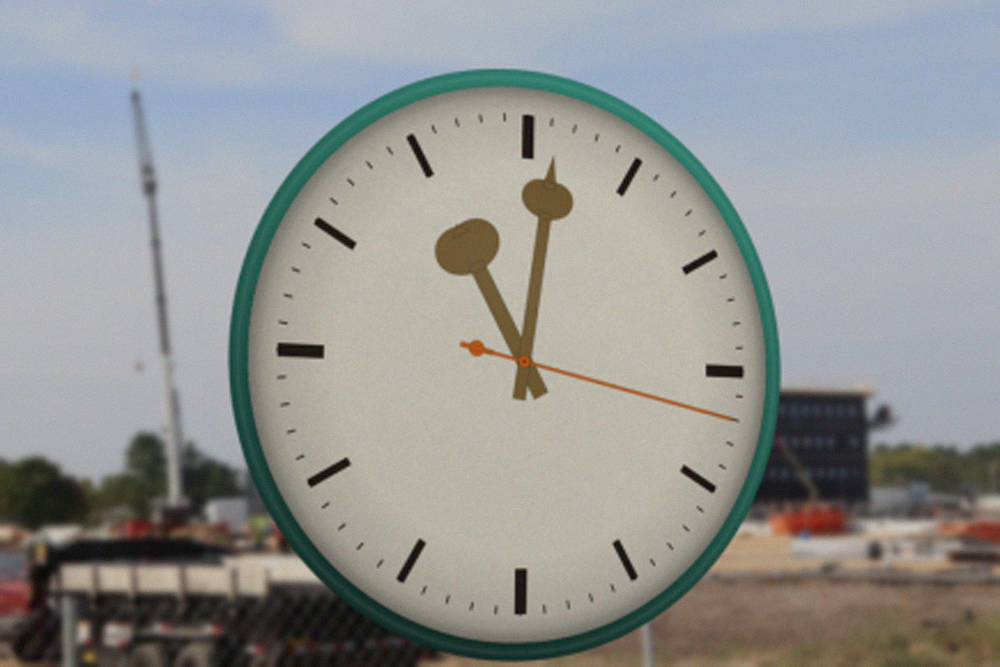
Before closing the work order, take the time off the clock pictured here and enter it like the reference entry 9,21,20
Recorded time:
11,01,17
